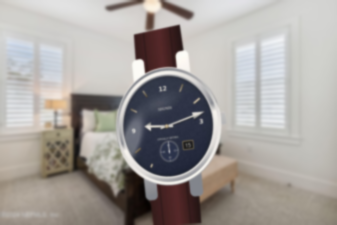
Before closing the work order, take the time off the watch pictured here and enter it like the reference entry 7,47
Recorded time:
9,13
